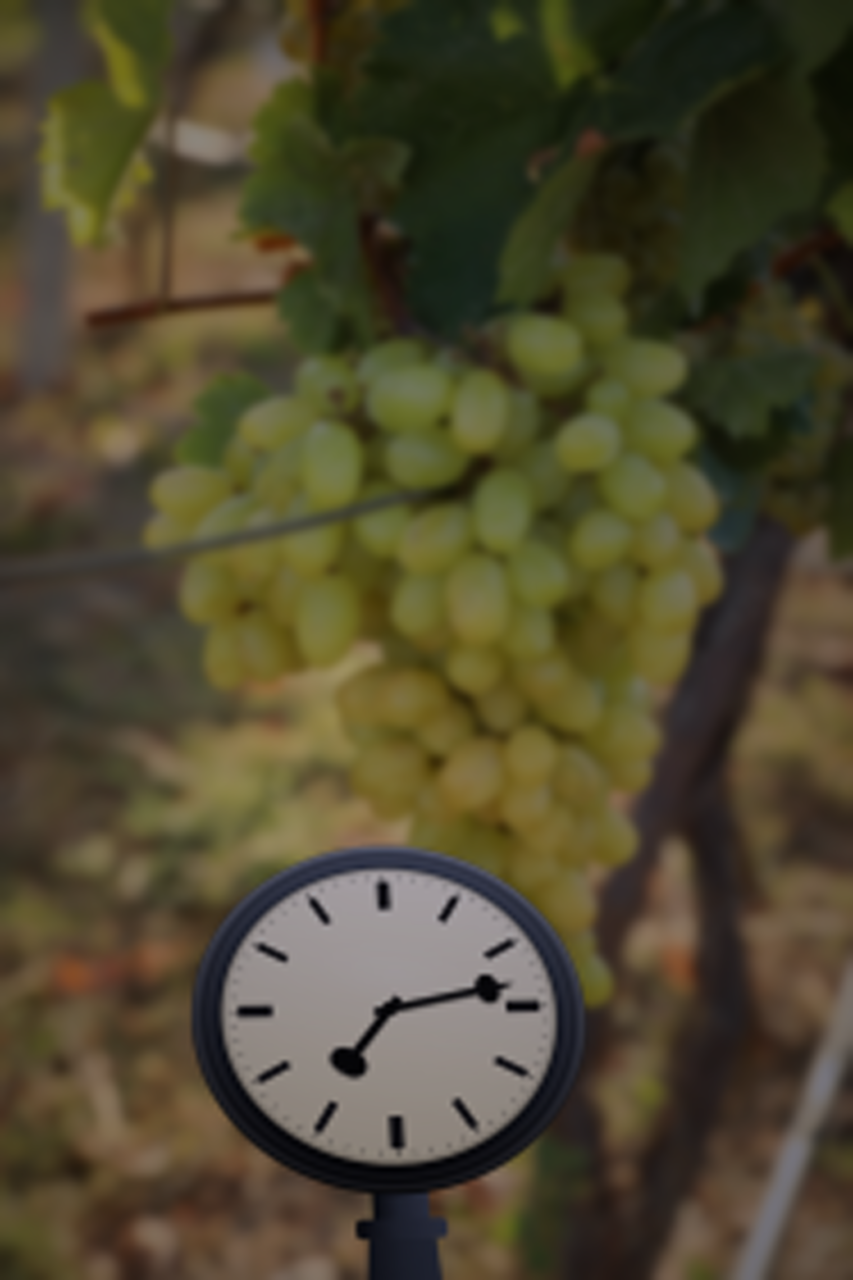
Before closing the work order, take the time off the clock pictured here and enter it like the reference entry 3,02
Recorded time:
7,13
